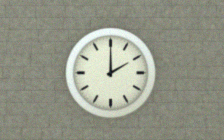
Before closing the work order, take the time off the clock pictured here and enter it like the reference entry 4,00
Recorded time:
2,00
